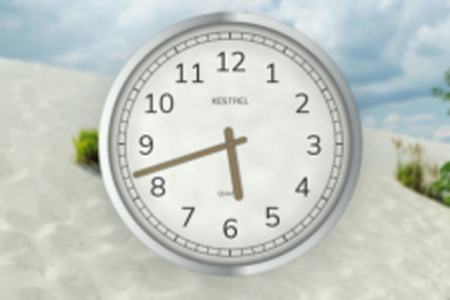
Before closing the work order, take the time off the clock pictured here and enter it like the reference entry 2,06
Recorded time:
5,42
